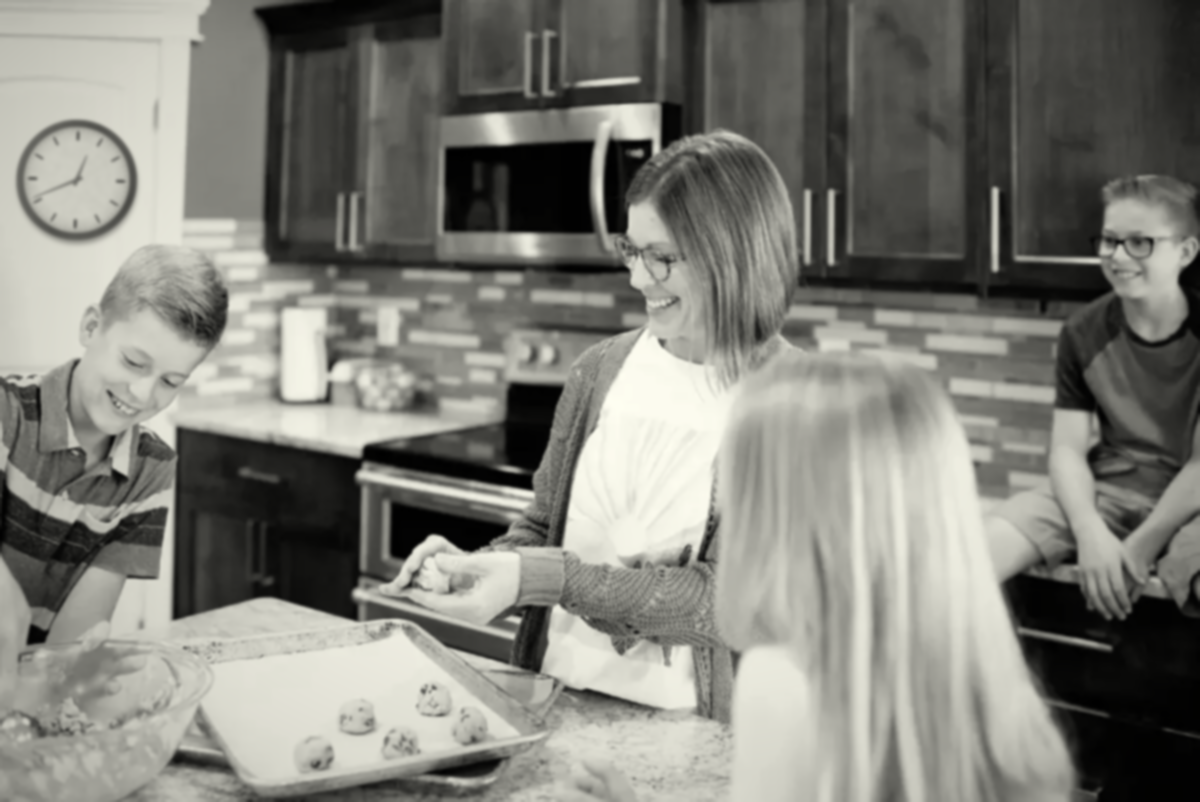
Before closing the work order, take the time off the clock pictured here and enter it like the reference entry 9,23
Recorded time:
12,41
